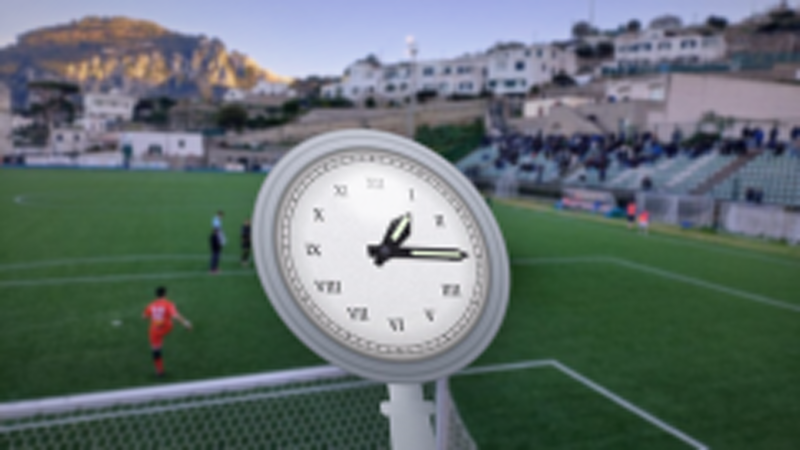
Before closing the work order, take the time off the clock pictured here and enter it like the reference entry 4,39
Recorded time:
1,15
